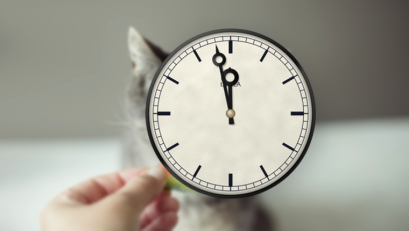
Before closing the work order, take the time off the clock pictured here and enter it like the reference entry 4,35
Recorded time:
11,58
